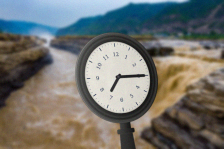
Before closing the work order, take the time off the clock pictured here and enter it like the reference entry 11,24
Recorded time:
7,15
